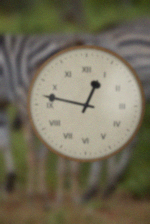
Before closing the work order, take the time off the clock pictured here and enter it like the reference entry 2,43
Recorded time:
12,47
